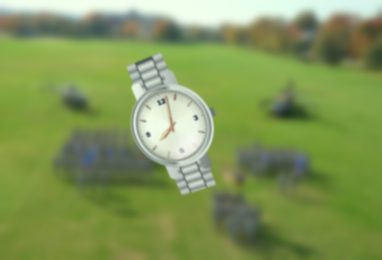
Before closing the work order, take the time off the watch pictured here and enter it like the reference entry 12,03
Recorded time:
8,02
